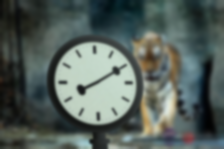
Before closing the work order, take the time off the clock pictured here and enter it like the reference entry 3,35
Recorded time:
8,10
